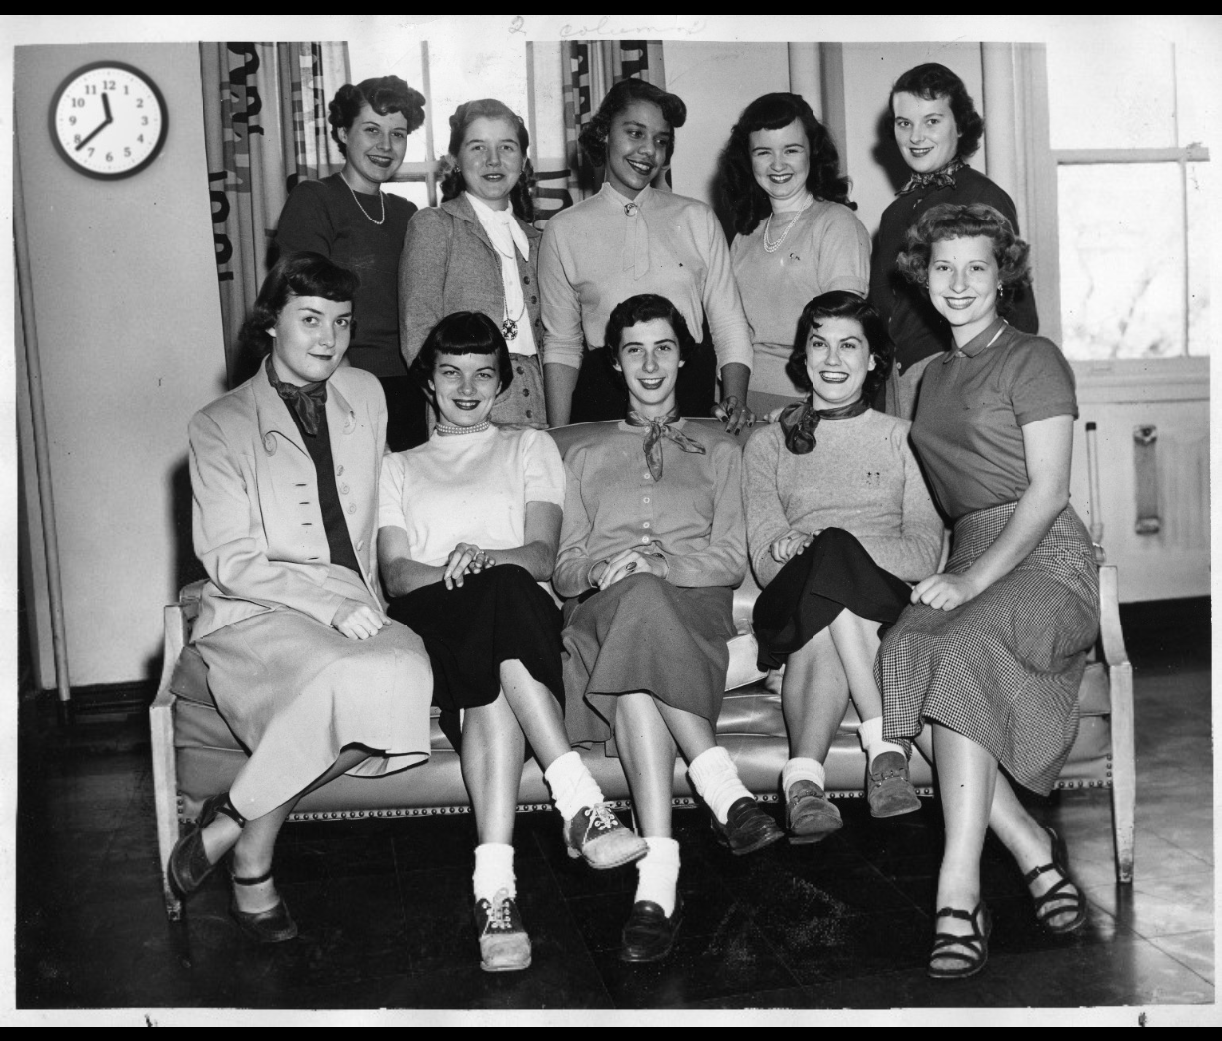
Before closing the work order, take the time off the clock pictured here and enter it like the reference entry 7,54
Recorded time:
11,38
